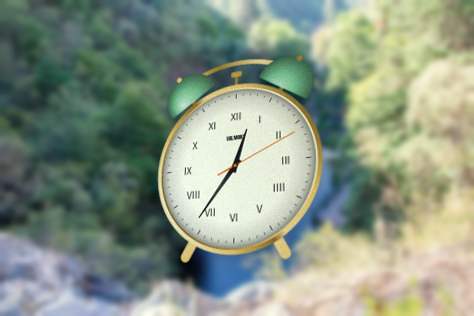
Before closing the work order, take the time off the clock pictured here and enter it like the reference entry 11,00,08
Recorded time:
12,36,11
